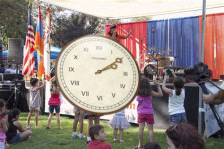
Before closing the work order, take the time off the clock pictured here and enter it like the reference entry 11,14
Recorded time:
2,09
